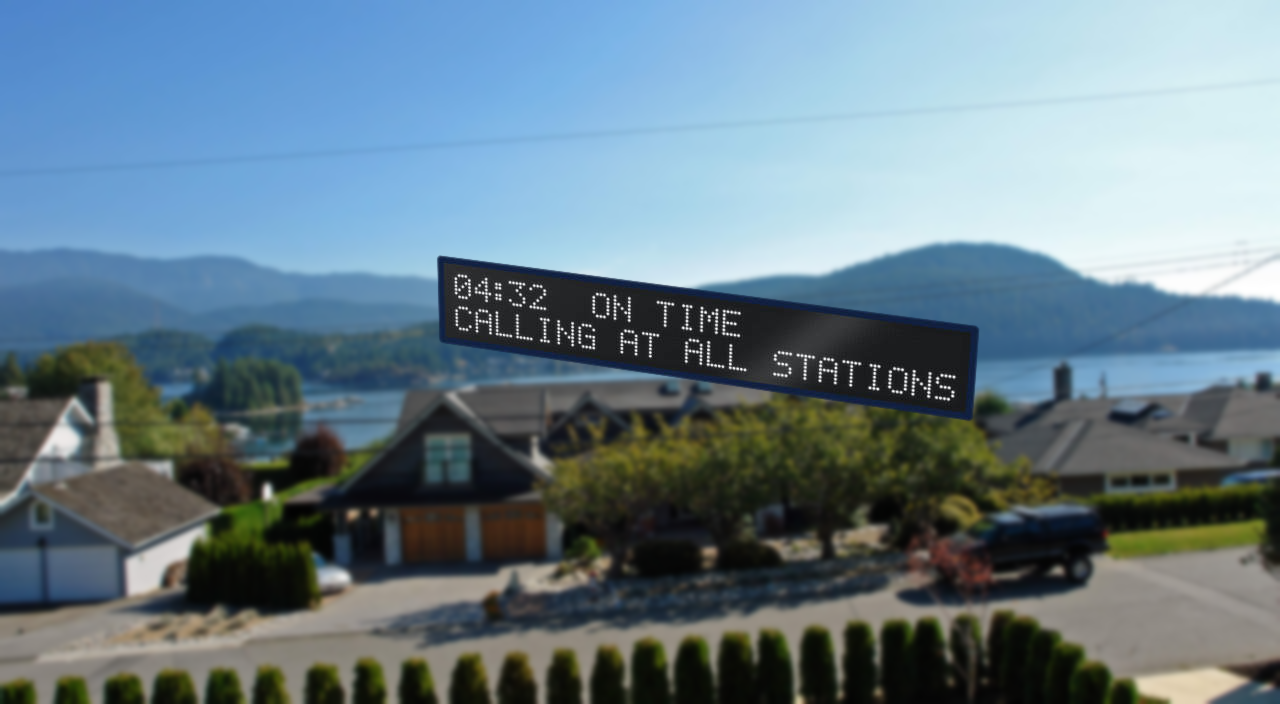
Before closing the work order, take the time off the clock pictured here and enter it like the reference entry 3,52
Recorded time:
4,32
